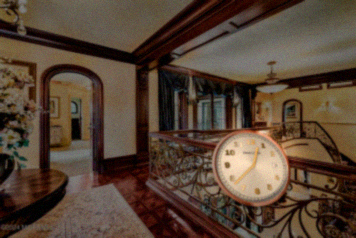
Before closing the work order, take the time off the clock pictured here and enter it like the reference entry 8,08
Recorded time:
12,38
